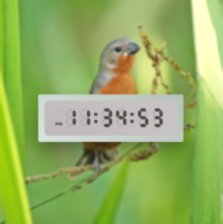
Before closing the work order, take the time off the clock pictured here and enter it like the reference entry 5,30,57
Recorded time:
11,34,53
